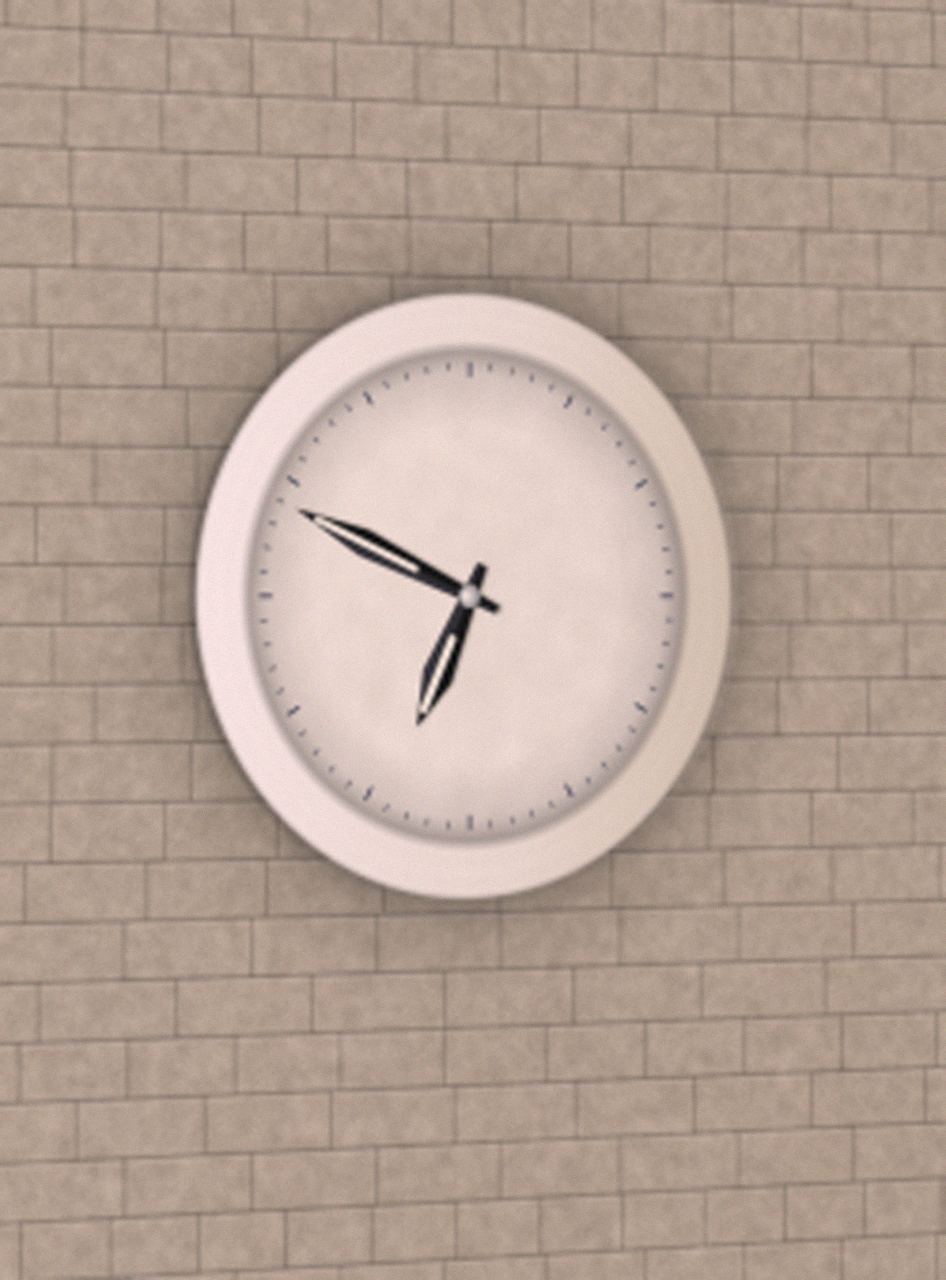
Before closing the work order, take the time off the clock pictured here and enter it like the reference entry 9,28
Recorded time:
6,49
